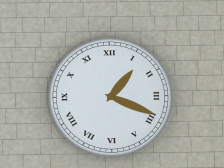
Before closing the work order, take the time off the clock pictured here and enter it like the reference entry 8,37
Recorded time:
1,19
